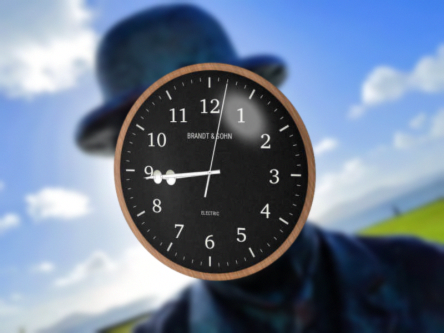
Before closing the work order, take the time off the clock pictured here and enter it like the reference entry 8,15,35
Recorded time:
8,44,02
